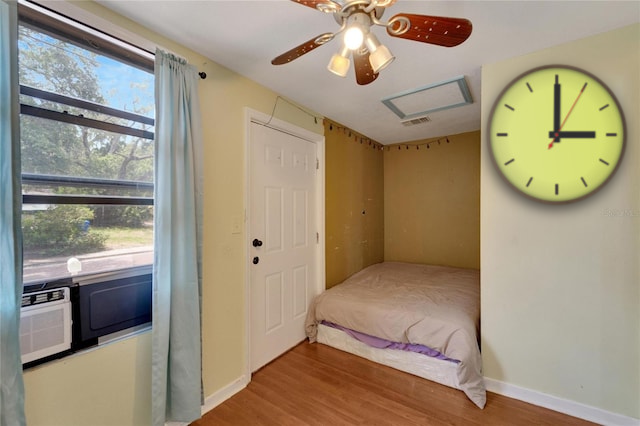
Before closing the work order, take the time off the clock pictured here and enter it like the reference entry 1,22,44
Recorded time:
3,00,05
